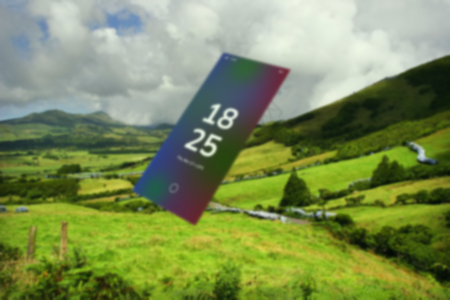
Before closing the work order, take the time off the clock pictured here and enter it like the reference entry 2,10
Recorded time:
18,25
